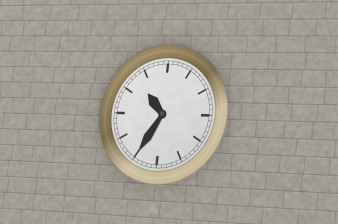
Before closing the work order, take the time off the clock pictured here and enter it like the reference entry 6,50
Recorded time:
10,35
